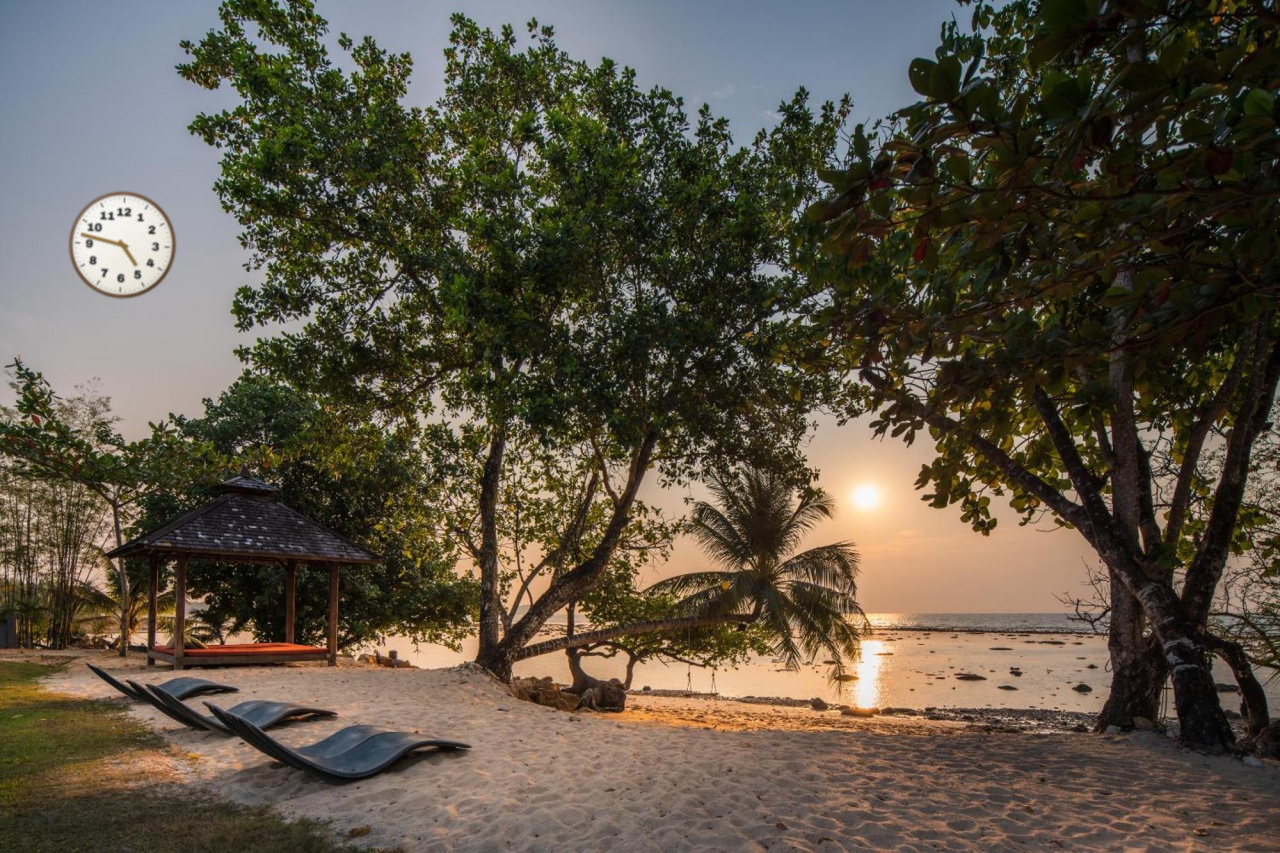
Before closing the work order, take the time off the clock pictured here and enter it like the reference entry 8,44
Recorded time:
4,47
